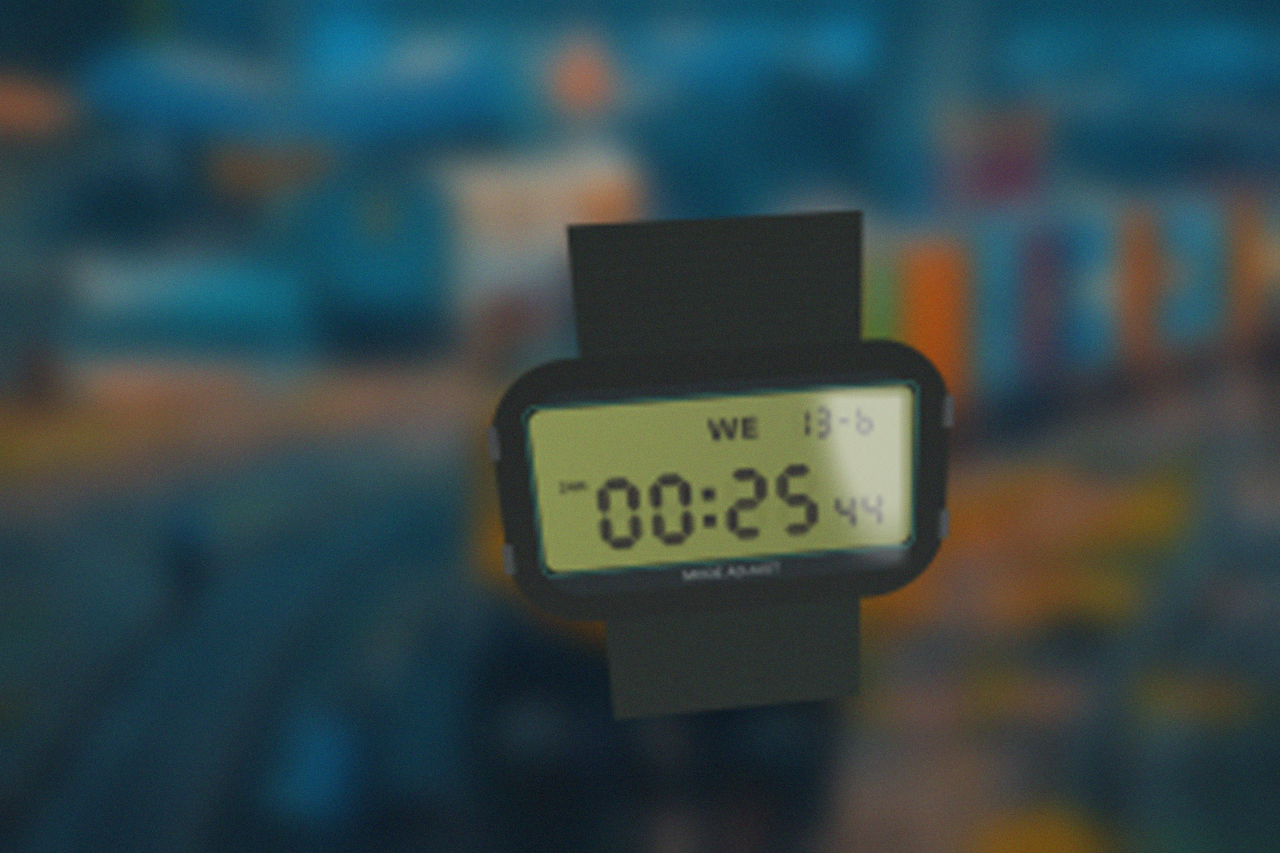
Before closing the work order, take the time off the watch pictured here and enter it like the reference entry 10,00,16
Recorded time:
0,25,44
